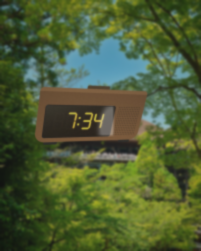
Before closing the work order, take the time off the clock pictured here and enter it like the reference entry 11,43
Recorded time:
7,34
